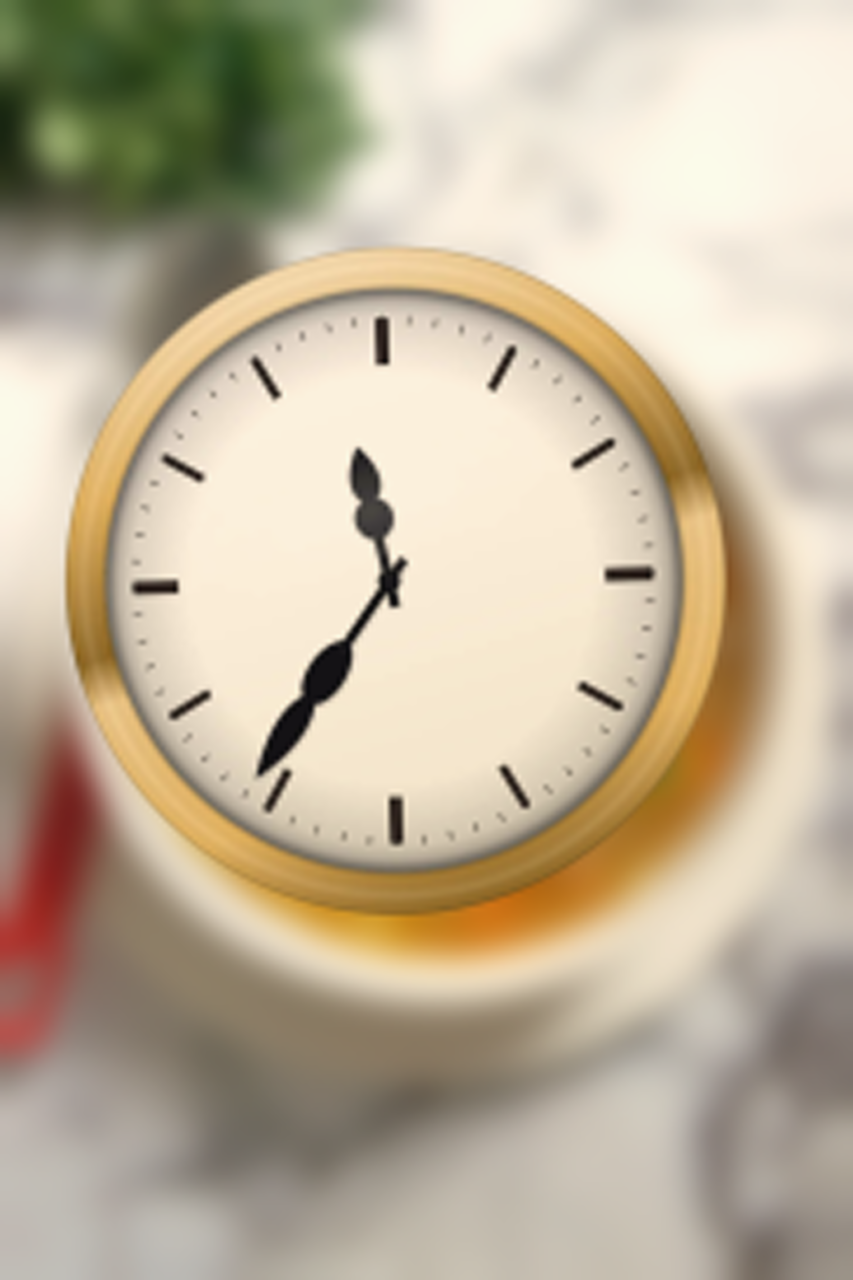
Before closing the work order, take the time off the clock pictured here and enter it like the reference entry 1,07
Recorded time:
11,36
